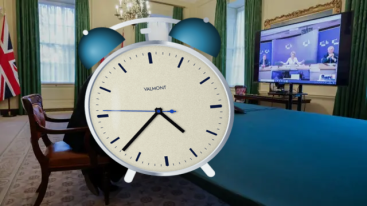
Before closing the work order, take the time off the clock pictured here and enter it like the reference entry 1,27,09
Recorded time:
4,37,46
